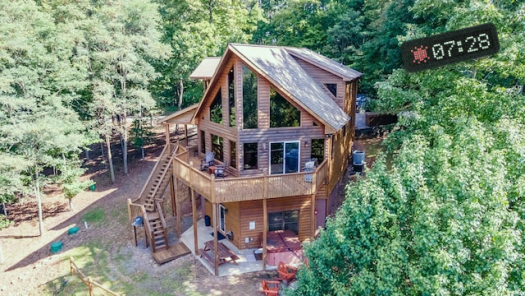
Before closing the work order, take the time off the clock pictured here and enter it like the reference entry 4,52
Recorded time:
7,28
